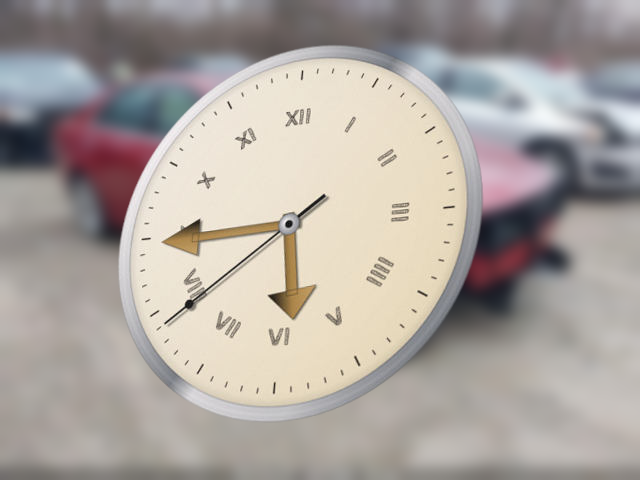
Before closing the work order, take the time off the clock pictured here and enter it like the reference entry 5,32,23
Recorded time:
5,44,39
